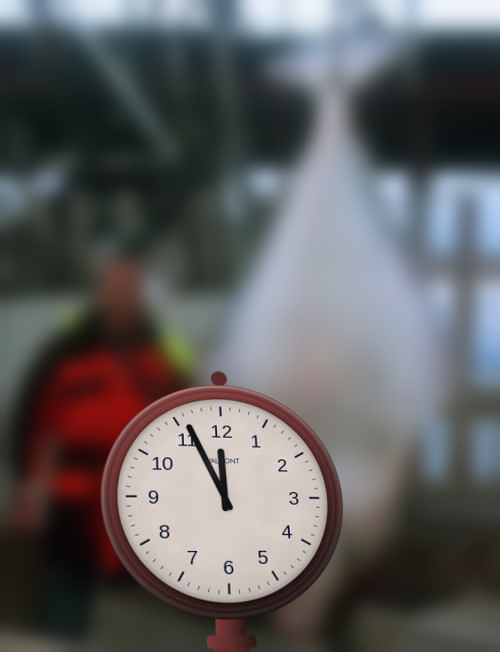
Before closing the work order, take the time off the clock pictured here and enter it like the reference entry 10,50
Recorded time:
11,56
